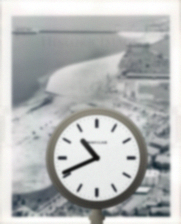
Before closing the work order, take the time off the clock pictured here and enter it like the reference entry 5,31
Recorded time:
10,41
